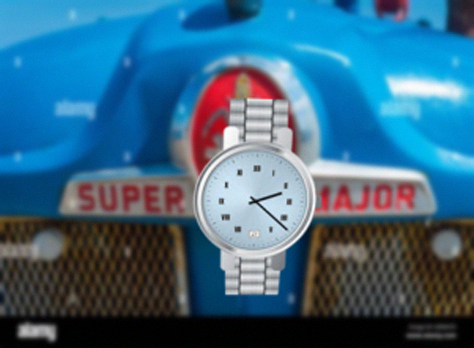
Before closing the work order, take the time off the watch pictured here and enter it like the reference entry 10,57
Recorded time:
2,22
